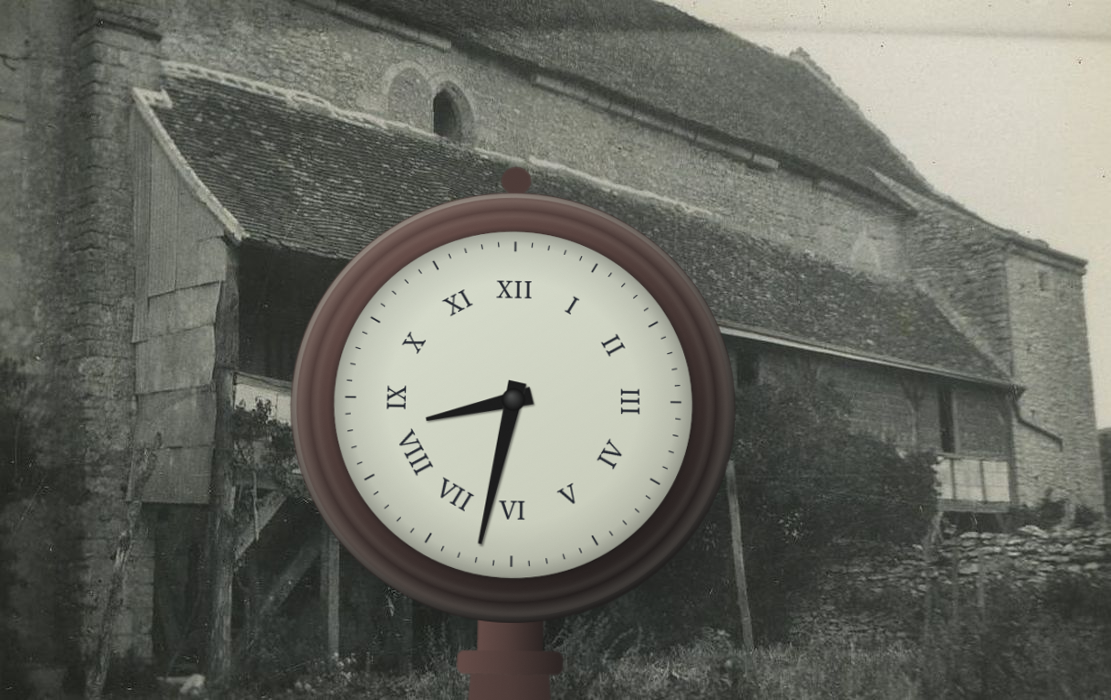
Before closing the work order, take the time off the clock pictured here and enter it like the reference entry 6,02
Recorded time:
8,32
